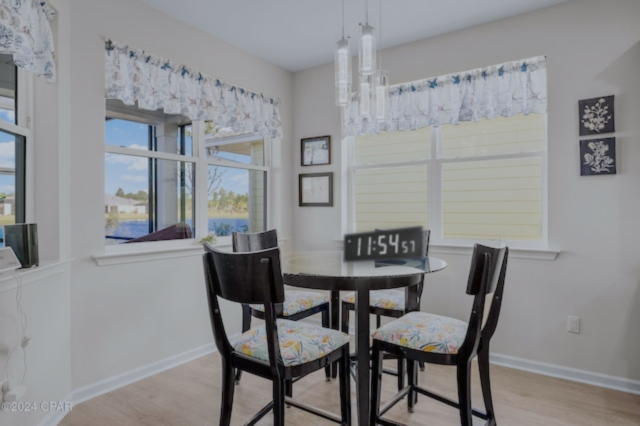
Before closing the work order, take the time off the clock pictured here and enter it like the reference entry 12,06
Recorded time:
11,54
